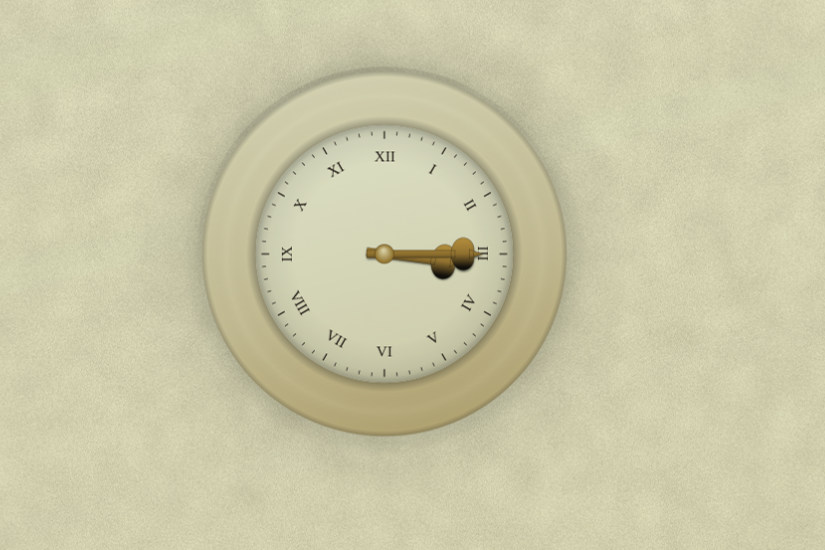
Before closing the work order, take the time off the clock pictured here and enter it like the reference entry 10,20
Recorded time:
3,15
